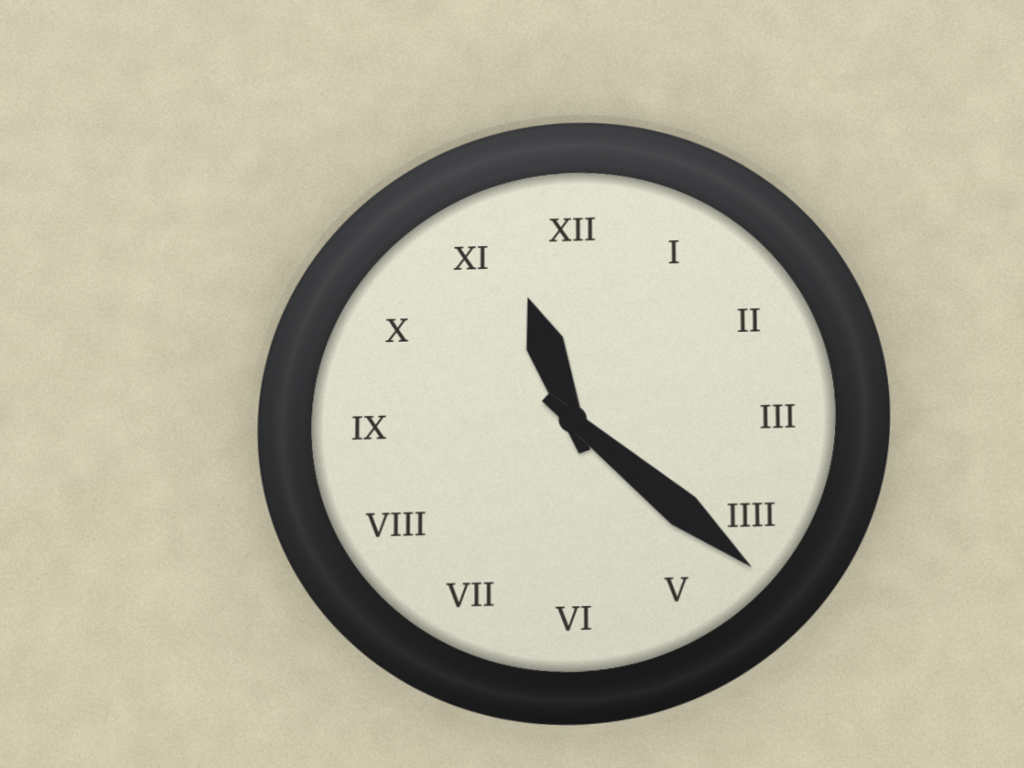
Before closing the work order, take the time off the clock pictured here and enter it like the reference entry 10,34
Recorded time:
11,22
